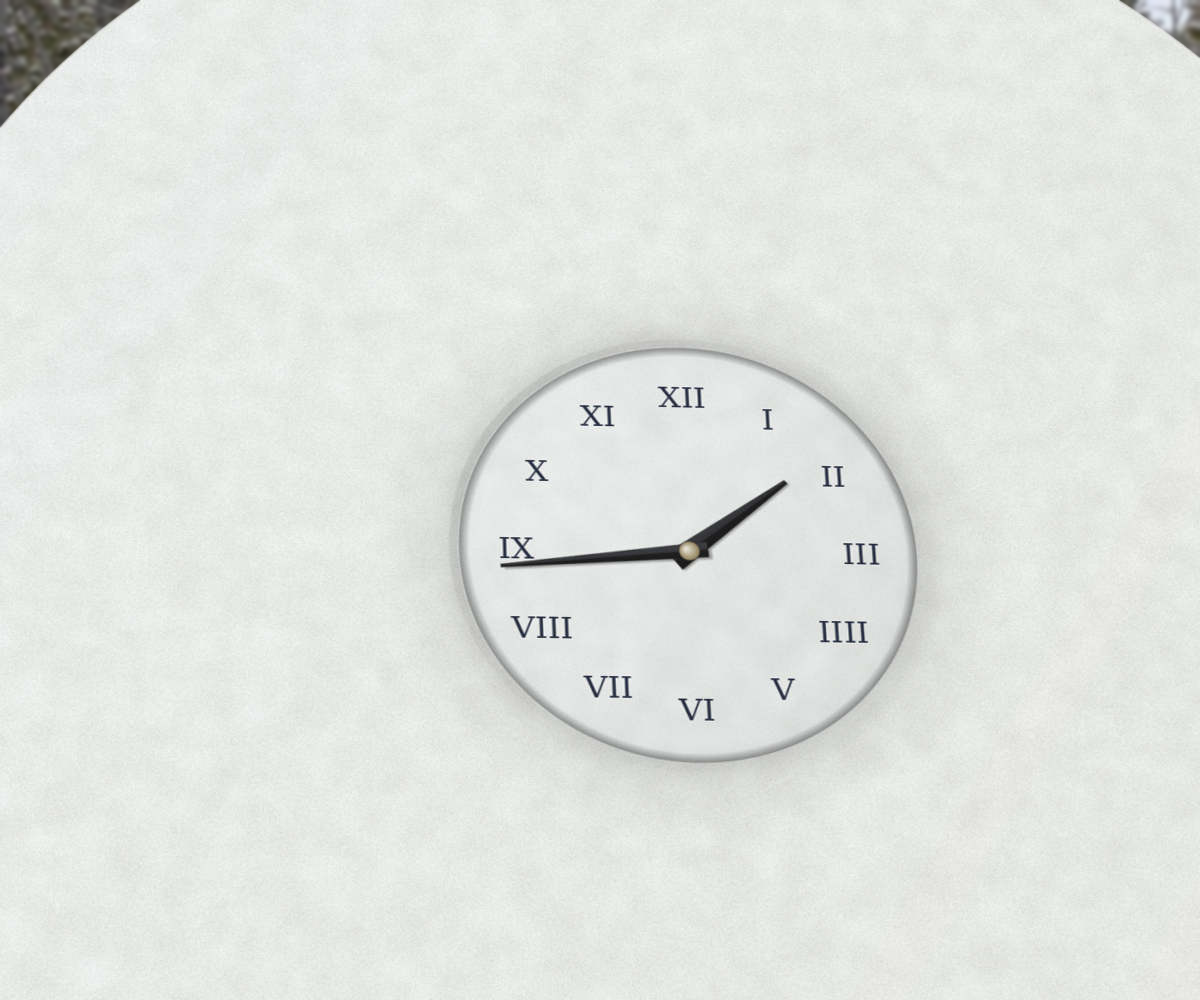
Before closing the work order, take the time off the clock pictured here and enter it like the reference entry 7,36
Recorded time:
1,44
